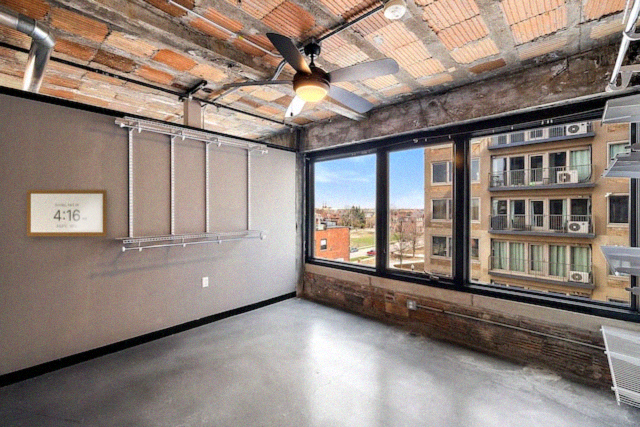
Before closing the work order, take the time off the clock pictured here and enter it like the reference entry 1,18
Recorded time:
4,16
